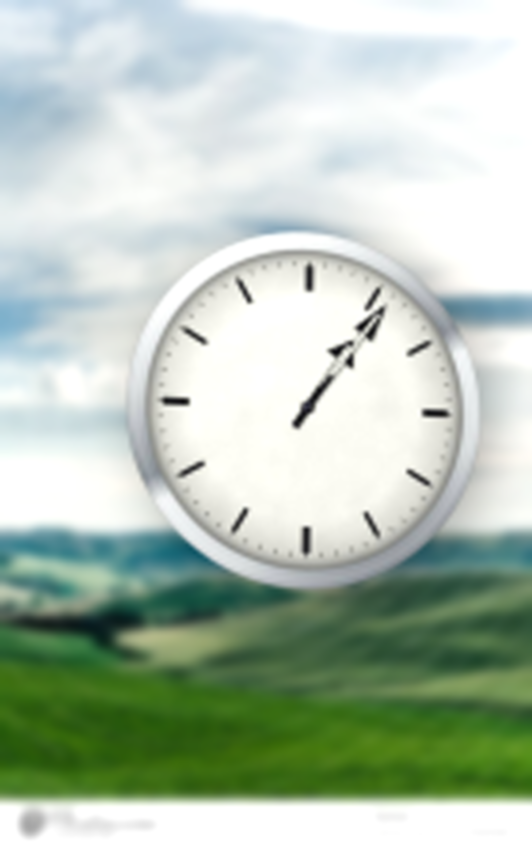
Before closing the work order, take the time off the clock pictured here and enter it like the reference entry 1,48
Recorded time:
1,06
